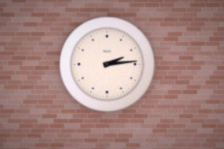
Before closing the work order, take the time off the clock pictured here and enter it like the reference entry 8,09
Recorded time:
2,14
